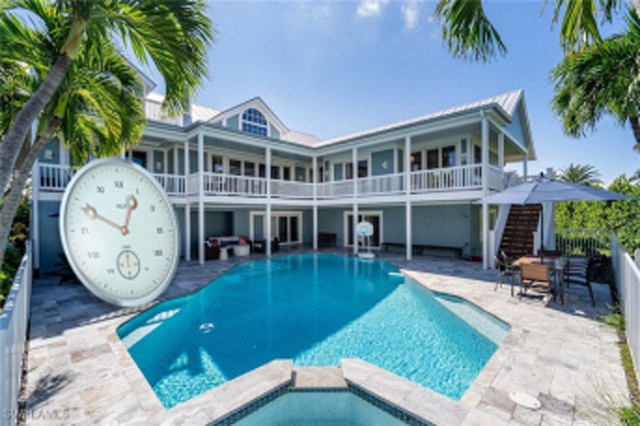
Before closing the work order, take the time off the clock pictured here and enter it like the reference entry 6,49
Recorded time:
12,49
